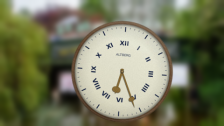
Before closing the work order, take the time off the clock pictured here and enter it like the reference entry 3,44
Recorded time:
6,26
